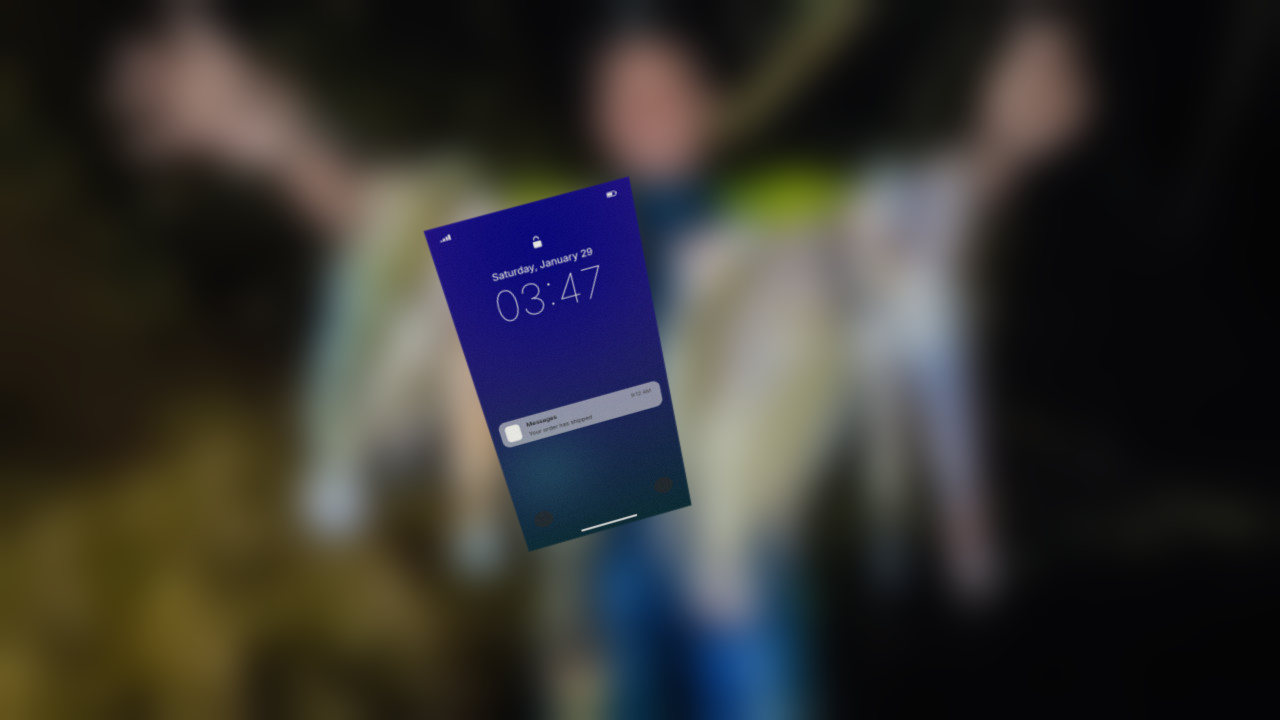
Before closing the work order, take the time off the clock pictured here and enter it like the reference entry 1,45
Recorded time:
3,47
